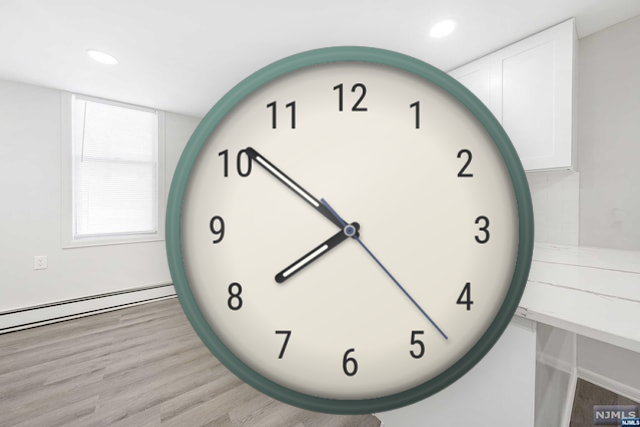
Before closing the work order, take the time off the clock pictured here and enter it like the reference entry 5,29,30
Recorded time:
7,51,23
